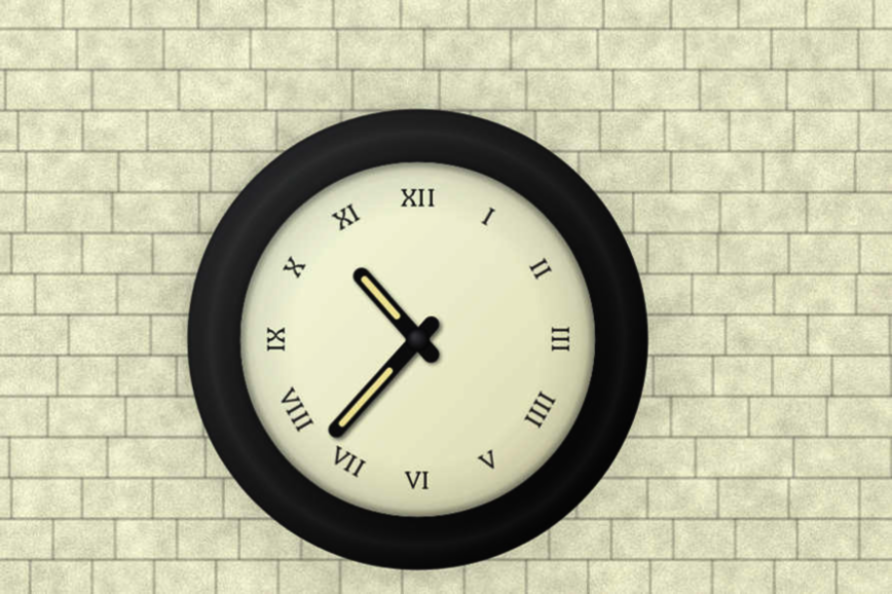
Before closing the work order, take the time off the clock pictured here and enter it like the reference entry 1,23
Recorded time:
10,37
